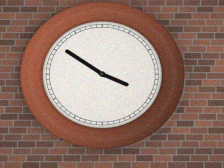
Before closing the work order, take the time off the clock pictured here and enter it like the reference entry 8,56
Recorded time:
3,51
